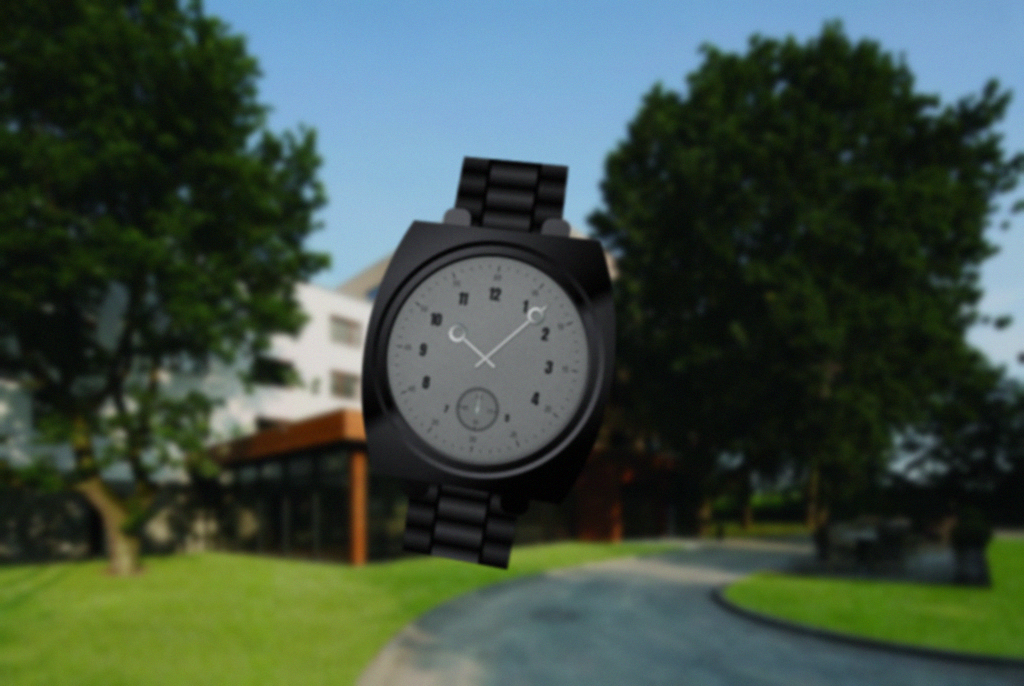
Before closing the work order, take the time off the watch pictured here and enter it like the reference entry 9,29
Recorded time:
10,07
